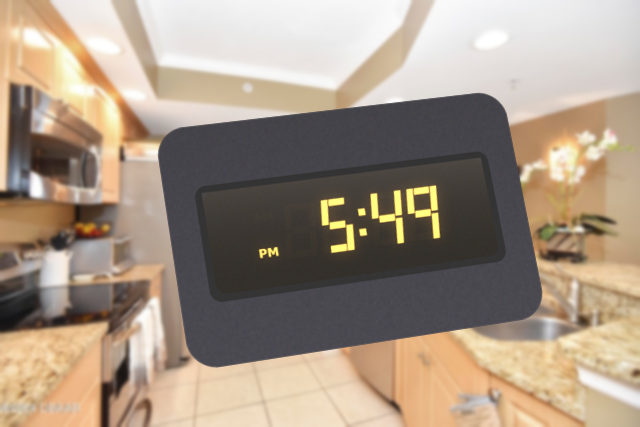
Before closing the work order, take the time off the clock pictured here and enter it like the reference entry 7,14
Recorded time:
5,49
